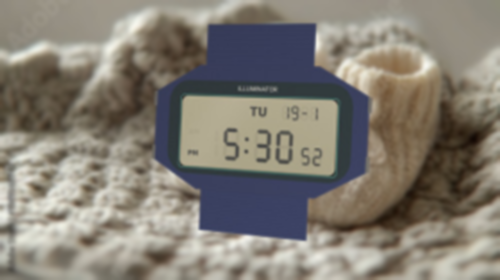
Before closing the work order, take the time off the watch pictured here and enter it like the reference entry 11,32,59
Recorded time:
5,30,52
